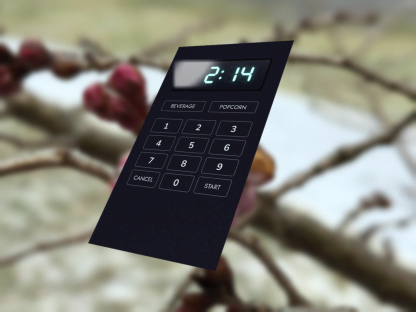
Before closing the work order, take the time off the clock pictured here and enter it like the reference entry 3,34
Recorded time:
2,14
